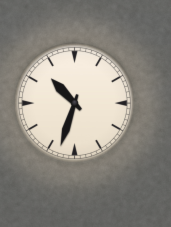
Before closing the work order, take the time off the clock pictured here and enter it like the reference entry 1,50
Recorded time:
10,33
